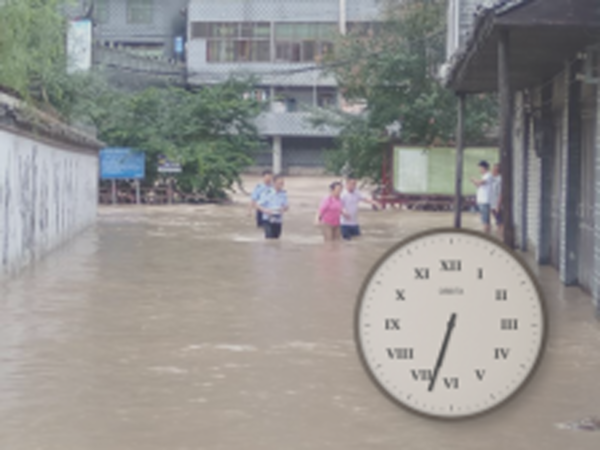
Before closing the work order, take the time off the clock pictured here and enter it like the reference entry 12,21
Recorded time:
6,33
